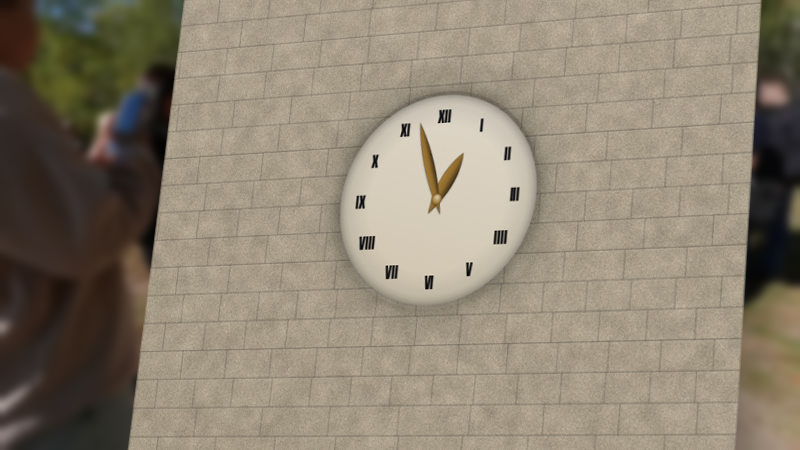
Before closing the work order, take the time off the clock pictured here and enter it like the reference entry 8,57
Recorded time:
12,57
